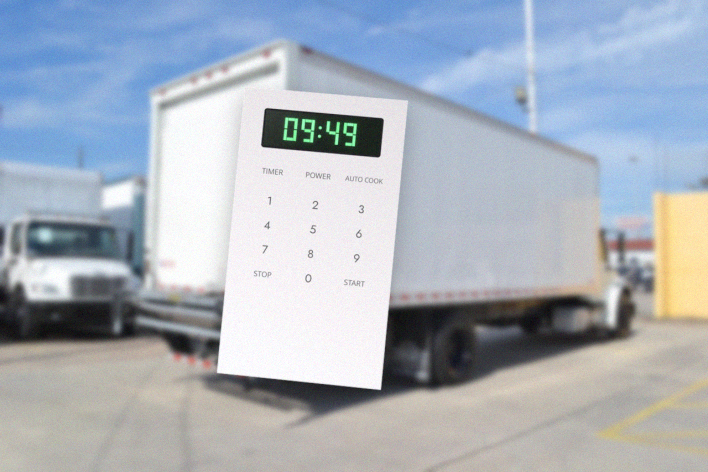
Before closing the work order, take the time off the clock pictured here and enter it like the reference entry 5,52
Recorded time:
9,49
